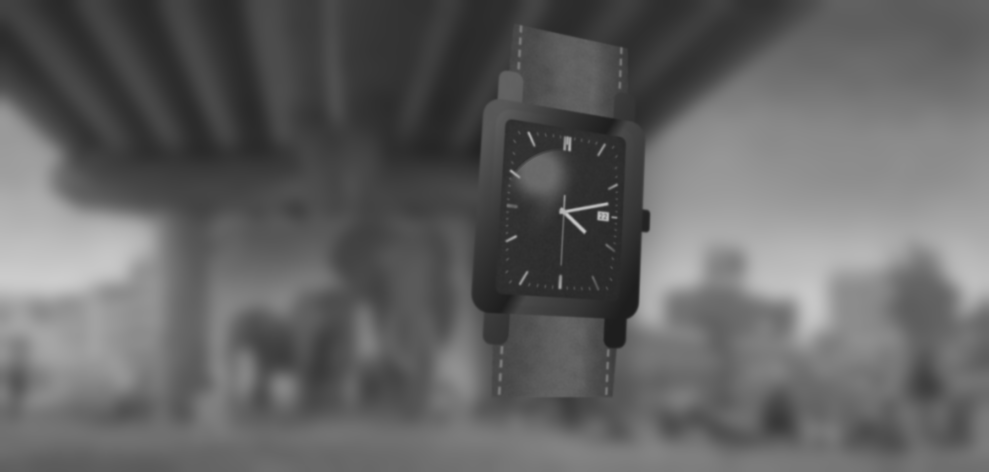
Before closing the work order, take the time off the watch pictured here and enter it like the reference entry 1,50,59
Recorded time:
4,12,30
